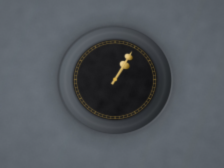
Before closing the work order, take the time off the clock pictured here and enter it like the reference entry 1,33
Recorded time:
1,05
